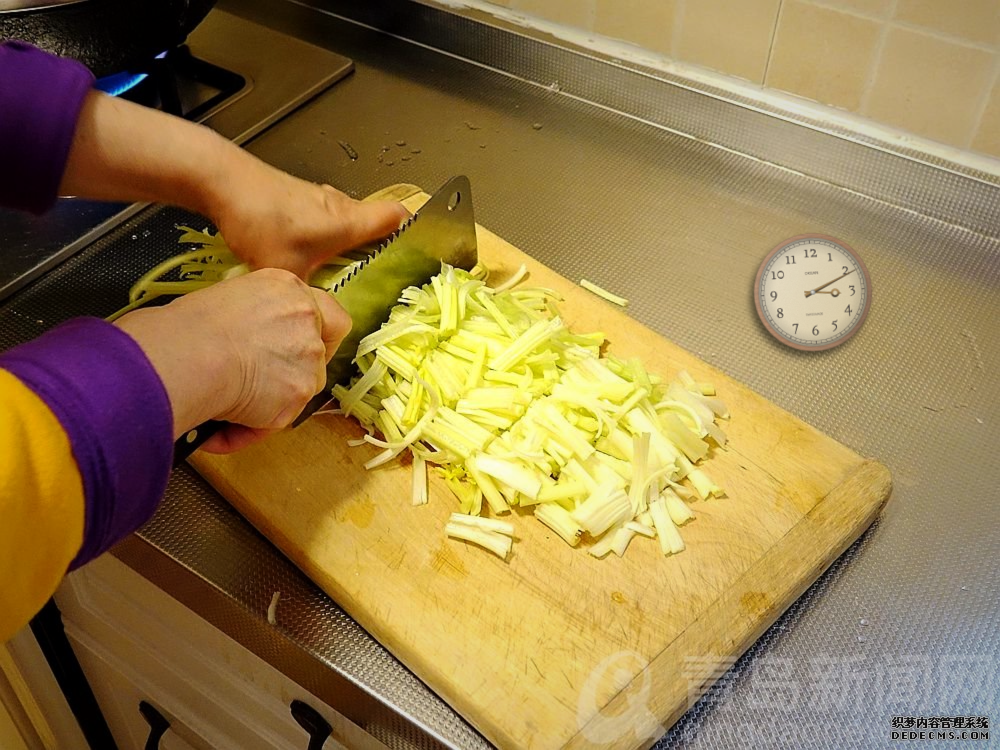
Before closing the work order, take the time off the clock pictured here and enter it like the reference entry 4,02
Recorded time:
3,11
